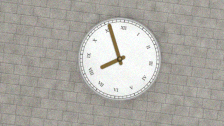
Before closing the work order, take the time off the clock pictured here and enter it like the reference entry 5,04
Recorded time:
7,56
